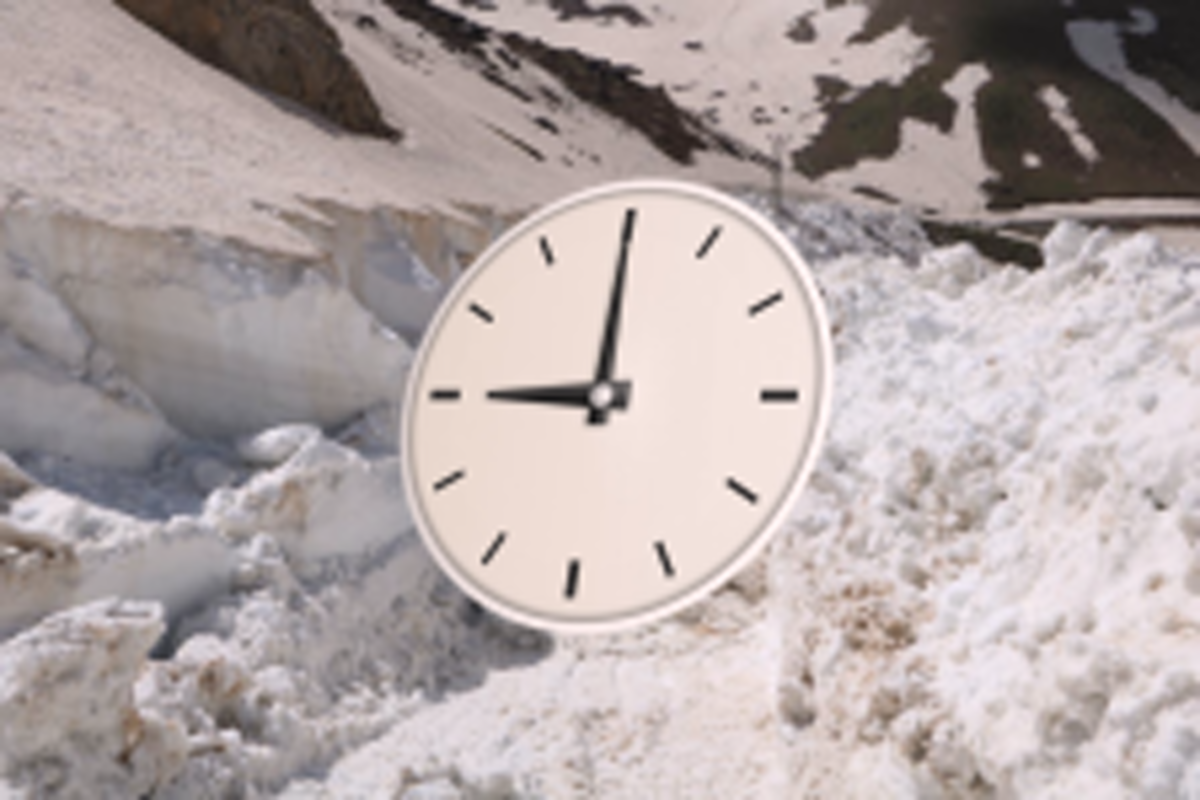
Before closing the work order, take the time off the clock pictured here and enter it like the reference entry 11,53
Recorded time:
9,00
